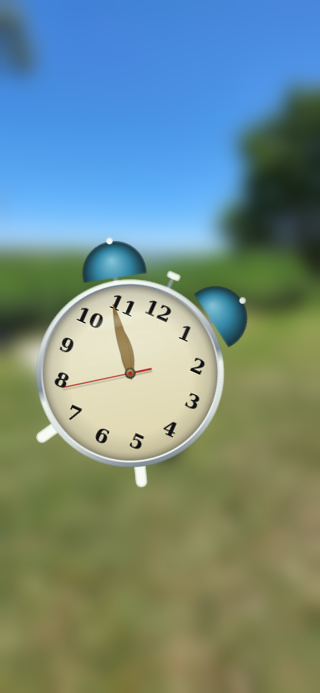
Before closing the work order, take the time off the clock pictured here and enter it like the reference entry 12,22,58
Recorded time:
10,53,39
